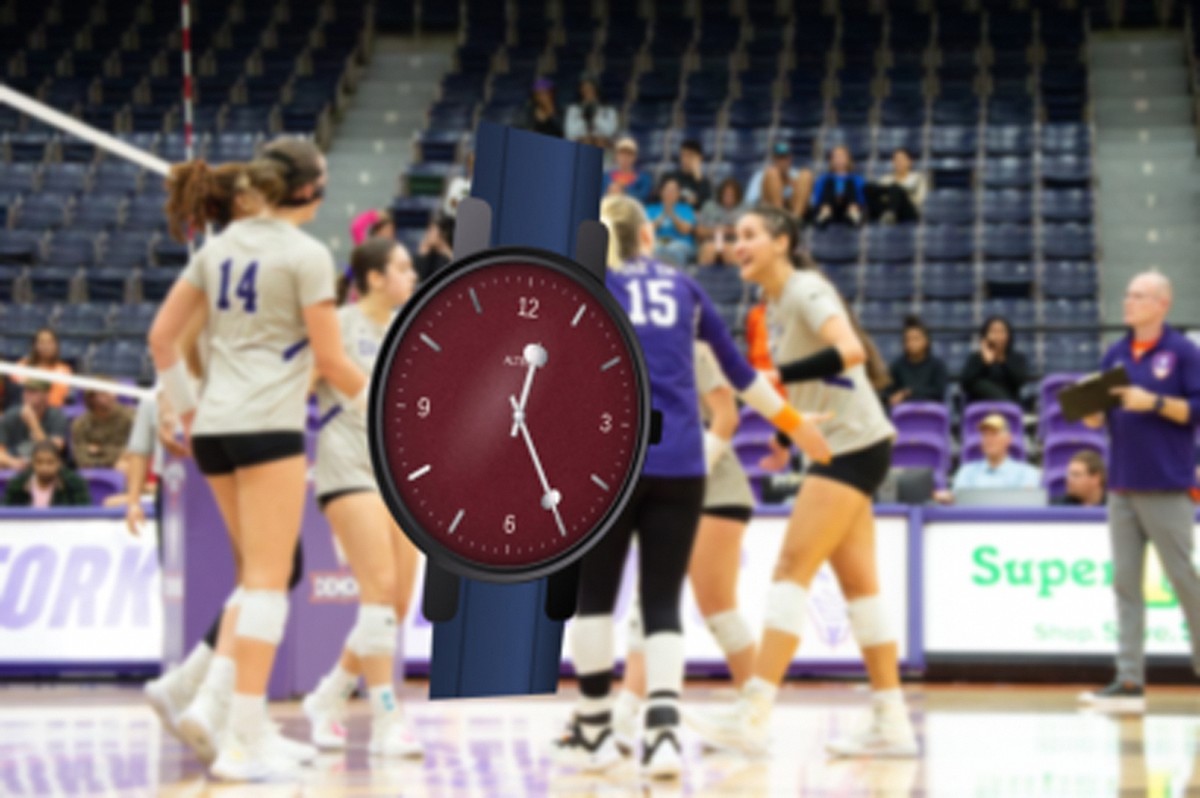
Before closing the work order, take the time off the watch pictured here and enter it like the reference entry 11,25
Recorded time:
12,25
